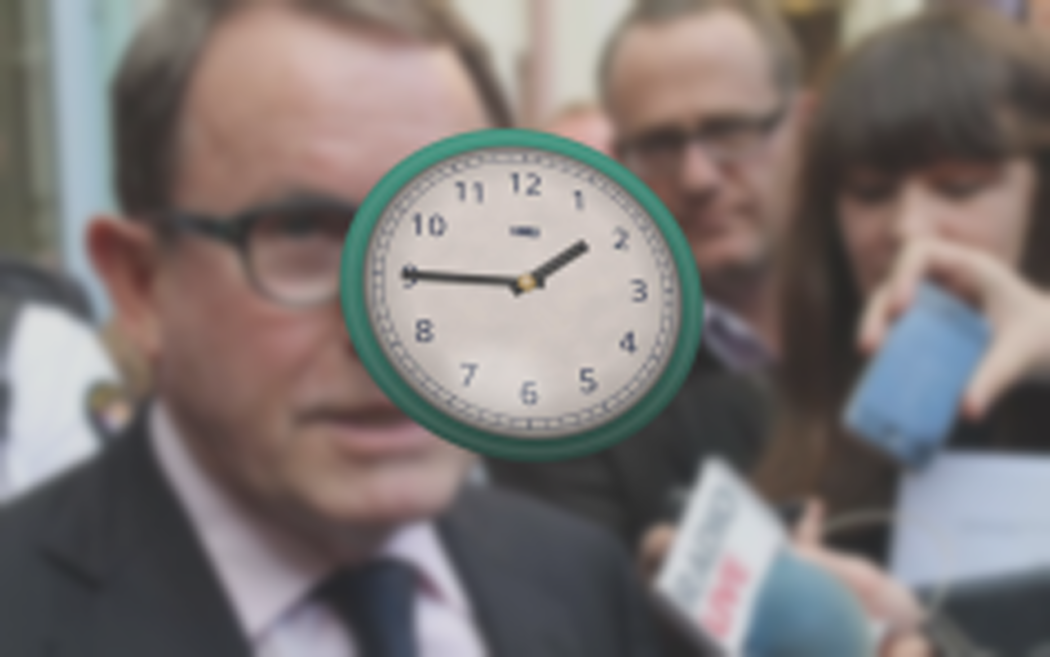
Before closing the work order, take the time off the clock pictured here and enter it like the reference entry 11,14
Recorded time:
1,45
